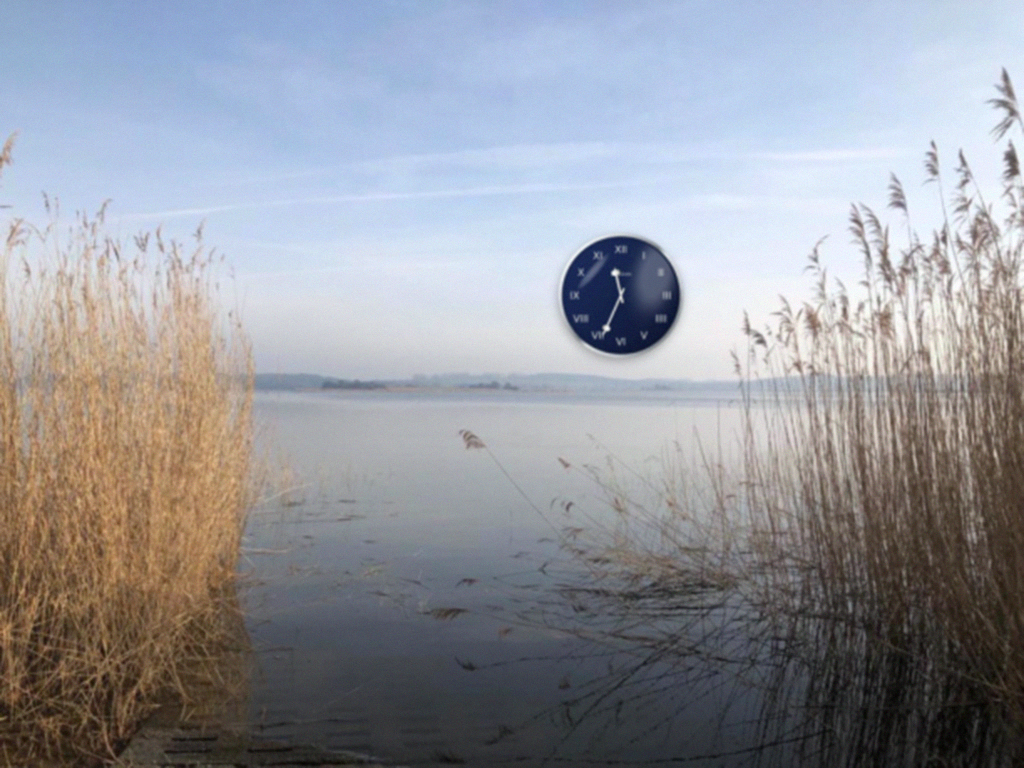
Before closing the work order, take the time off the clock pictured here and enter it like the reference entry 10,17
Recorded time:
11,34
